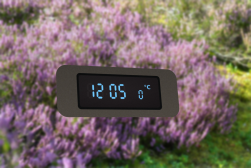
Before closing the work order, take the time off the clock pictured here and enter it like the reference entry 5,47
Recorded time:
12,05
